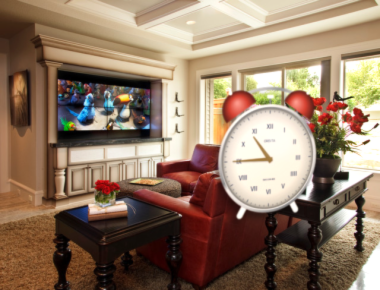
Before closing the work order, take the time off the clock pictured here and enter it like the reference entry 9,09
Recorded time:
10,45
